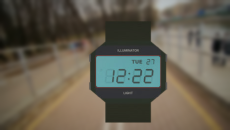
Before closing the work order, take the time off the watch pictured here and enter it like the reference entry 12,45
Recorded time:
12,22
